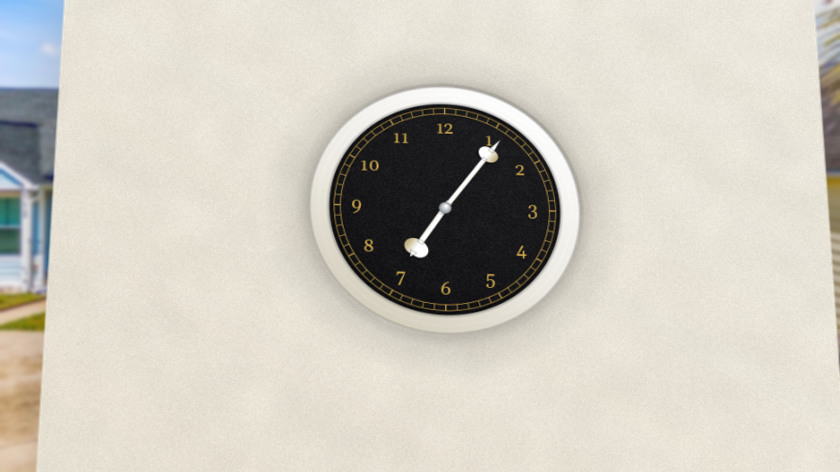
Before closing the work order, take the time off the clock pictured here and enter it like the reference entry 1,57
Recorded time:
7,06
